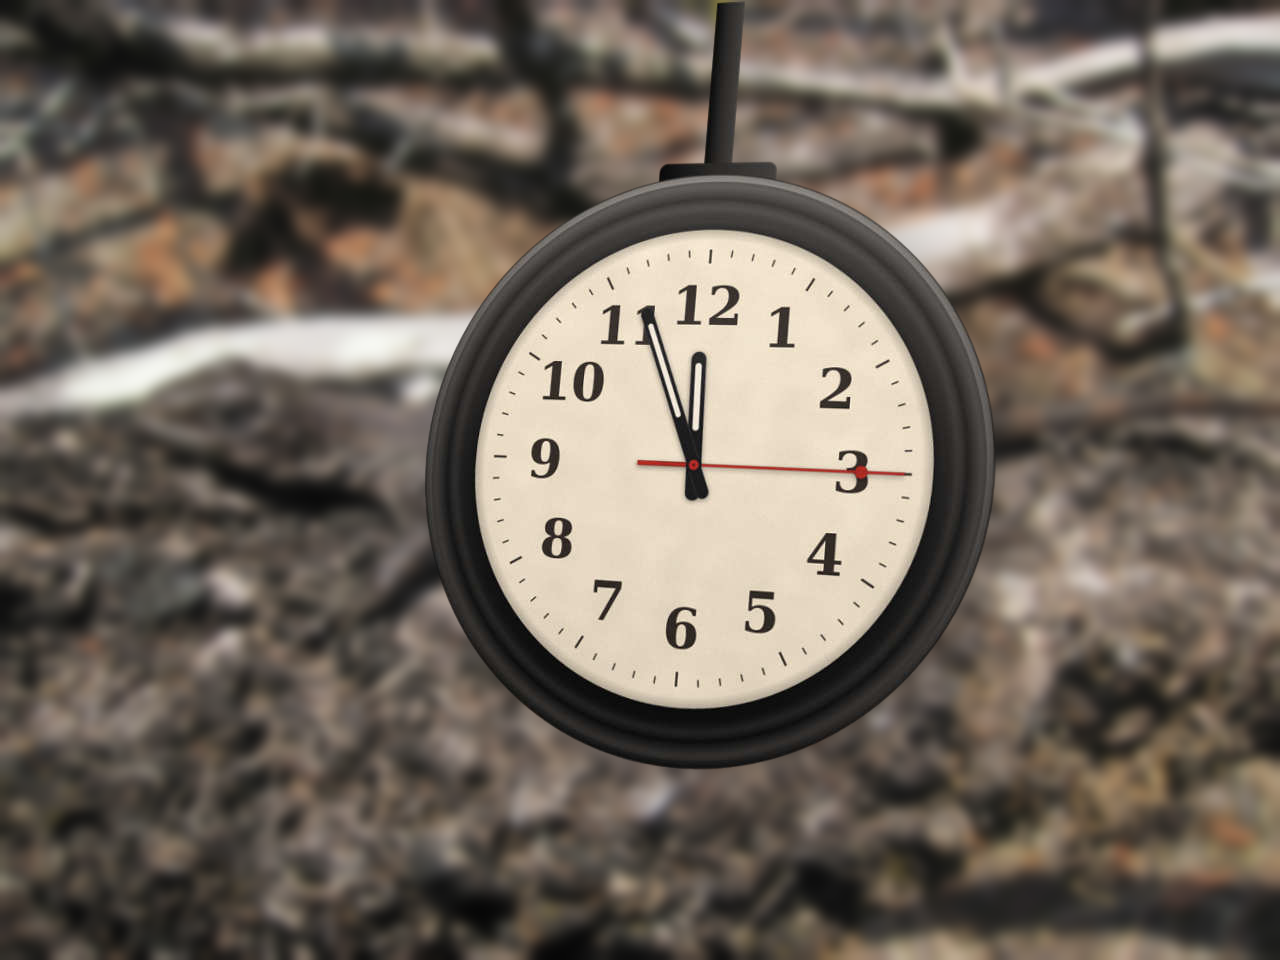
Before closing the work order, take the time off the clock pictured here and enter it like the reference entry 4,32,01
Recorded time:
11,56,15
